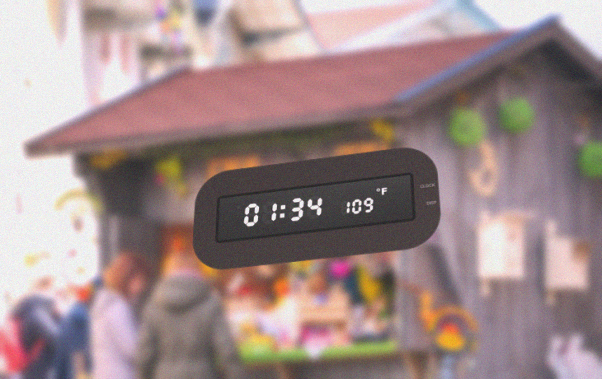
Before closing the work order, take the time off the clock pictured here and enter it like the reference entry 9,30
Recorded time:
1,34
